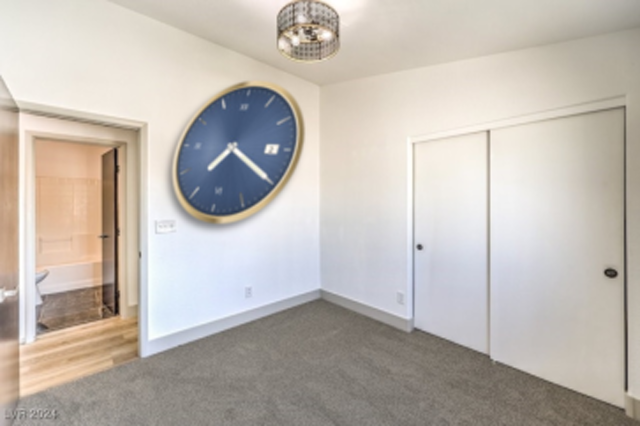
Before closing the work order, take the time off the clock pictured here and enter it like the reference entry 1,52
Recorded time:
7,20
